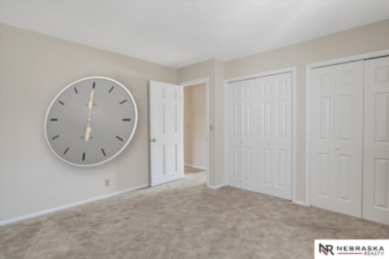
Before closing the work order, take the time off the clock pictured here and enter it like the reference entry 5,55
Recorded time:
6,00
